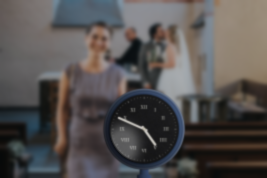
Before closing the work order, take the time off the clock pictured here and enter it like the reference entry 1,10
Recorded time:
4,49
